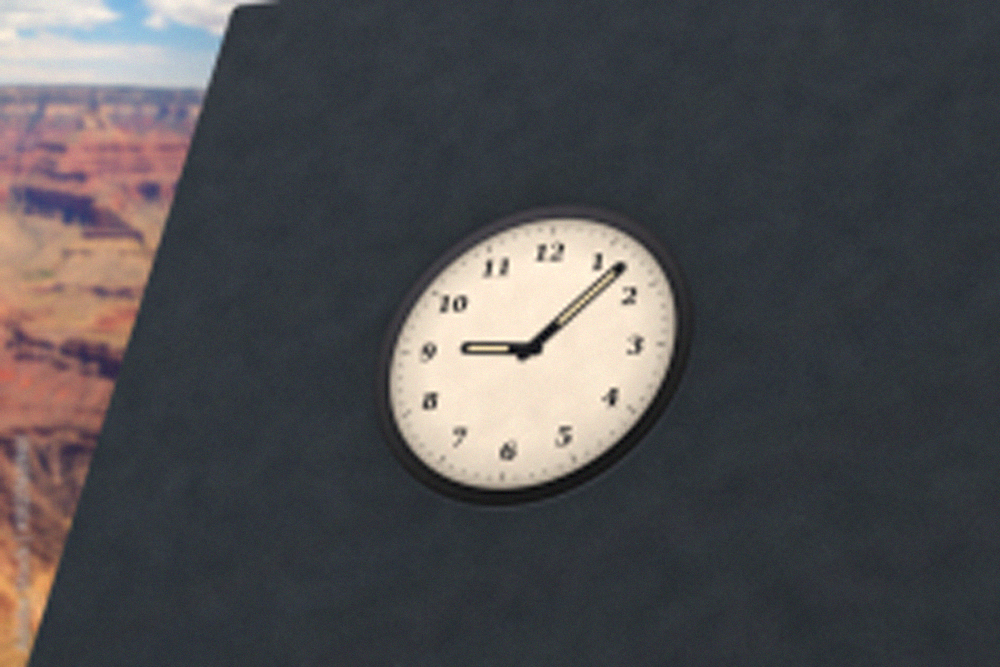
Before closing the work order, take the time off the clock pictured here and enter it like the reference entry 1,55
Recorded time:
9,07
